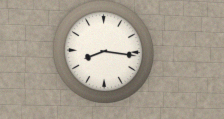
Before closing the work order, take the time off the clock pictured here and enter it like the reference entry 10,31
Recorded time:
8,16
